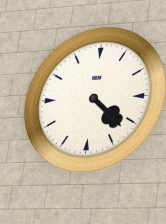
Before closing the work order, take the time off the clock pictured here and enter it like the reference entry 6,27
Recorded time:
4,22
